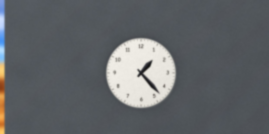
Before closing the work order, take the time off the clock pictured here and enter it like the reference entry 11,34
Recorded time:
1,23
